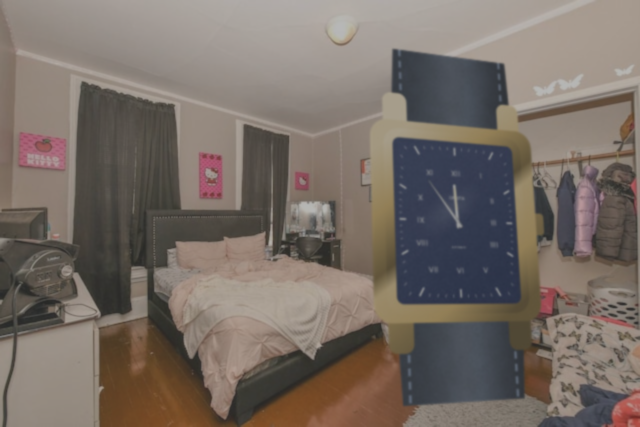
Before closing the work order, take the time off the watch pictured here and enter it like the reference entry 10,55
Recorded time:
11,54
